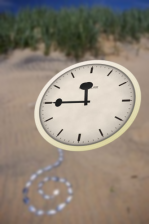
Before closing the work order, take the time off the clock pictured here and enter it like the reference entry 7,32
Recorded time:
11,45
